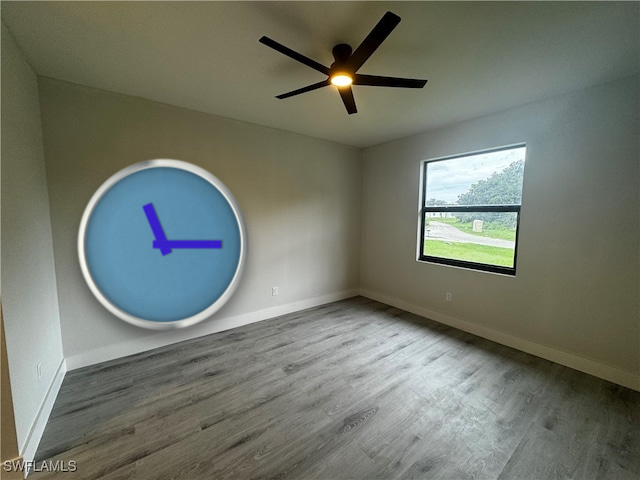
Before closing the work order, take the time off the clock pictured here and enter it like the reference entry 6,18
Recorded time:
11,15
